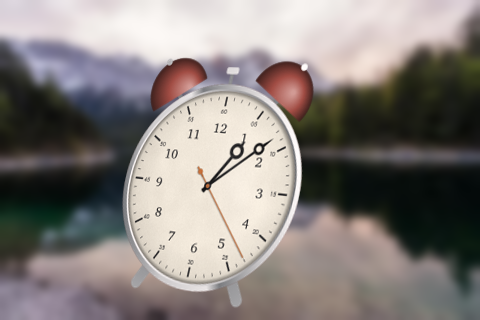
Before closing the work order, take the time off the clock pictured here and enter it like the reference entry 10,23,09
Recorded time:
1,08,23
